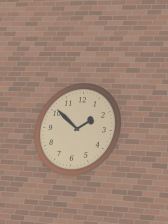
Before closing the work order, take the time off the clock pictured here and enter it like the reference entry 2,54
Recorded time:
1,51
